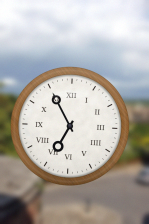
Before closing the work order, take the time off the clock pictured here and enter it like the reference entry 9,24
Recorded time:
6,55
